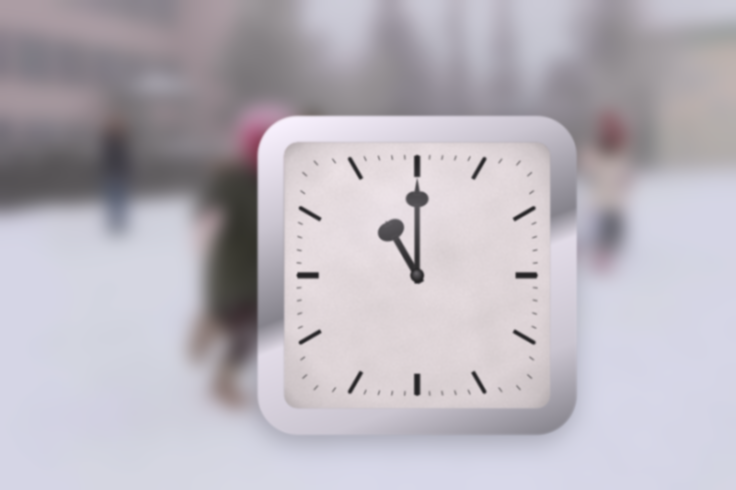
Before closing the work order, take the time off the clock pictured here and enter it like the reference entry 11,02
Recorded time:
11,00
